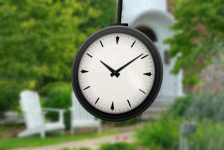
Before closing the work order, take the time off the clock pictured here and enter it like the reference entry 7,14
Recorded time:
10,09
